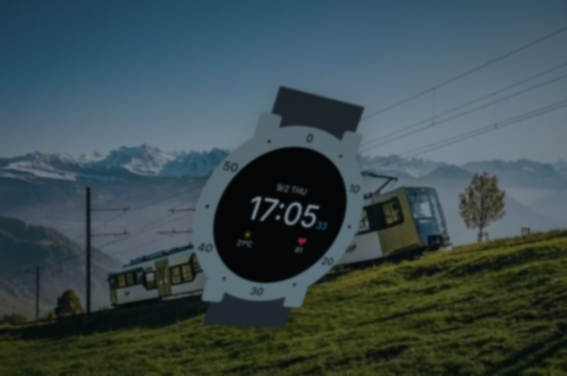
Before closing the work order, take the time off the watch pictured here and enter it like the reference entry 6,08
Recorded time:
17,05
